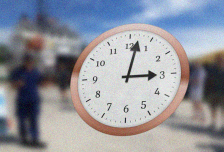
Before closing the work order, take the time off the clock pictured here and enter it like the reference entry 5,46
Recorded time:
3,02
